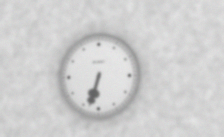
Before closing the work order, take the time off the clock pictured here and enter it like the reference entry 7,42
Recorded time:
6,33
